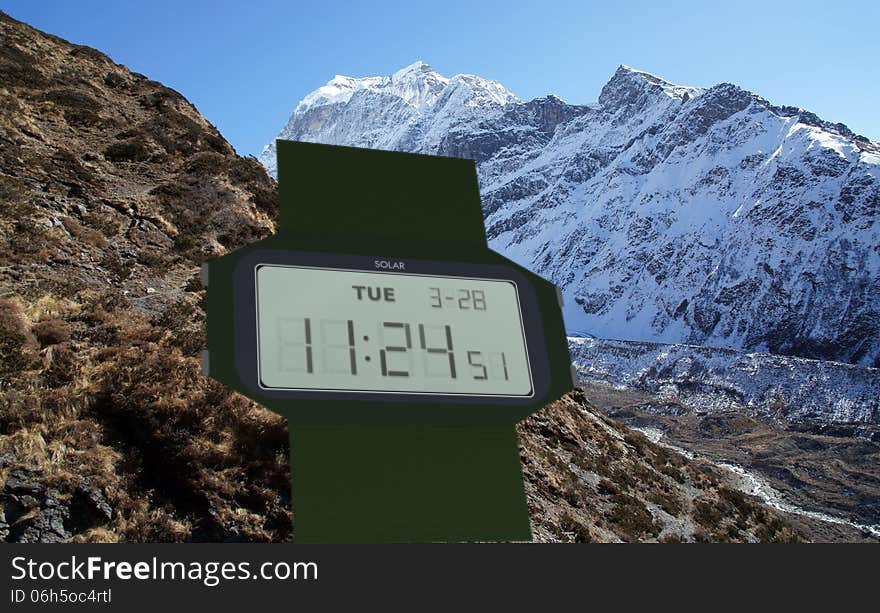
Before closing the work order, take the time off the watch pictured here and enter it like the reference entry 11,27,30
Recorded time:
11,24,51
